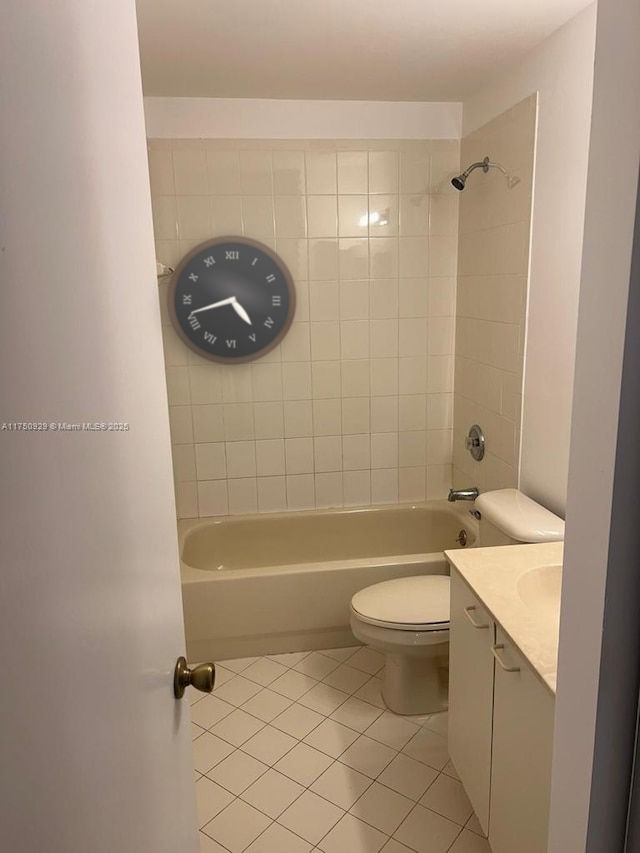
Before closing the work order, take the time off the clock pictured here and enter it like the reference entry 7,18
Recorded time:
4,42
